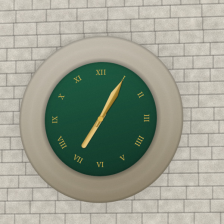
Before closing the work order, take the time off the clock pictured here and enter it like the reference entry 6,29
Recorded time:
7,05
